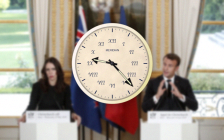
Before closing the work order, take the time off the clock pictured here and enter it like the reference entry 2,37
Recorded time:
9,23
